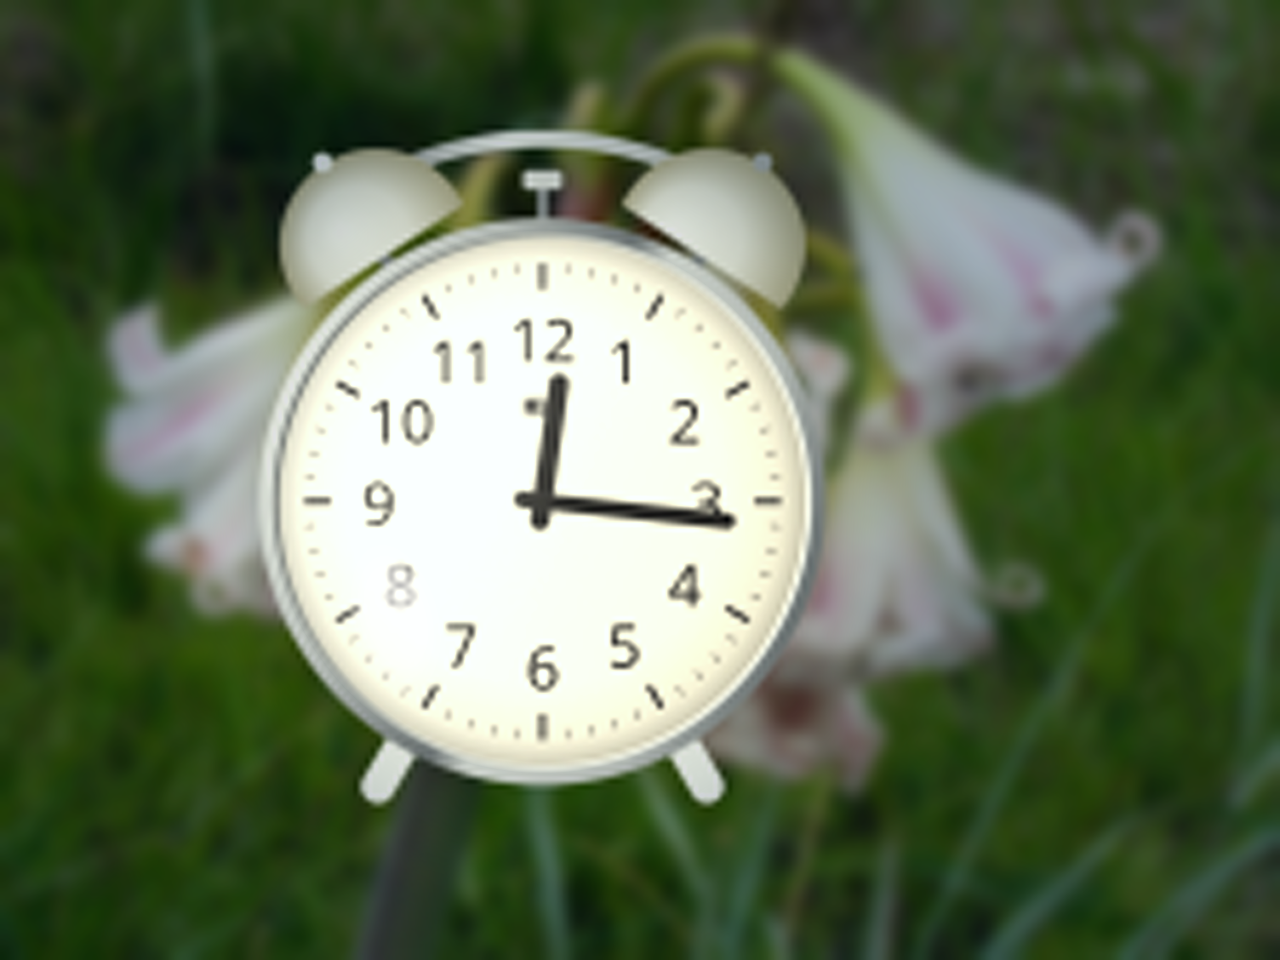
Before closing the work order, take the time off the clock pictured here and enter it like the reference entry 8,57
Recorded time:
12,16
